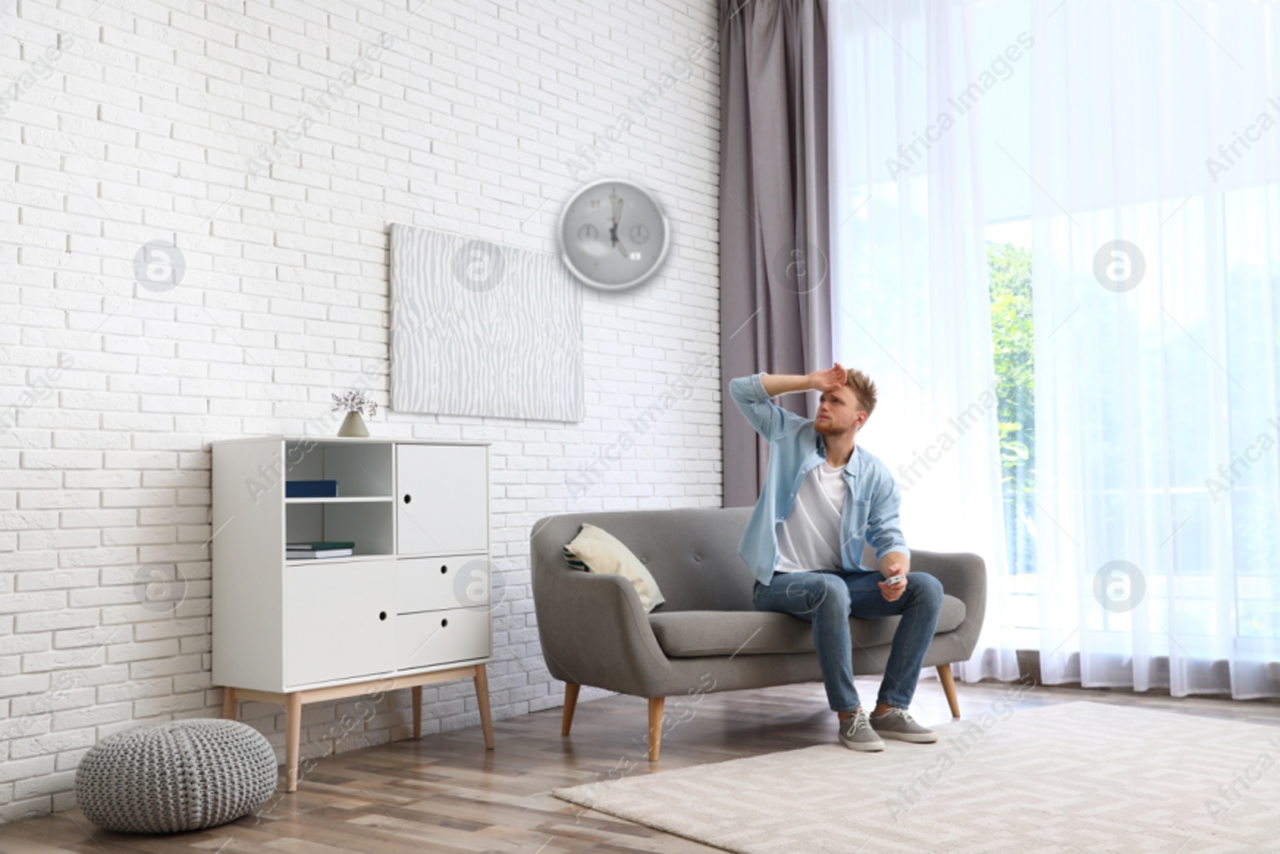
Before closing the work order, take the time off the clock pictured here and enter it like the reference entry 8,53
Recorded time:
5,02
